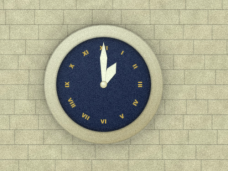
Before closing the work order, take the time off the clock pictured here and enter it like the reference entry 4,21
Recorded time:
1,00
